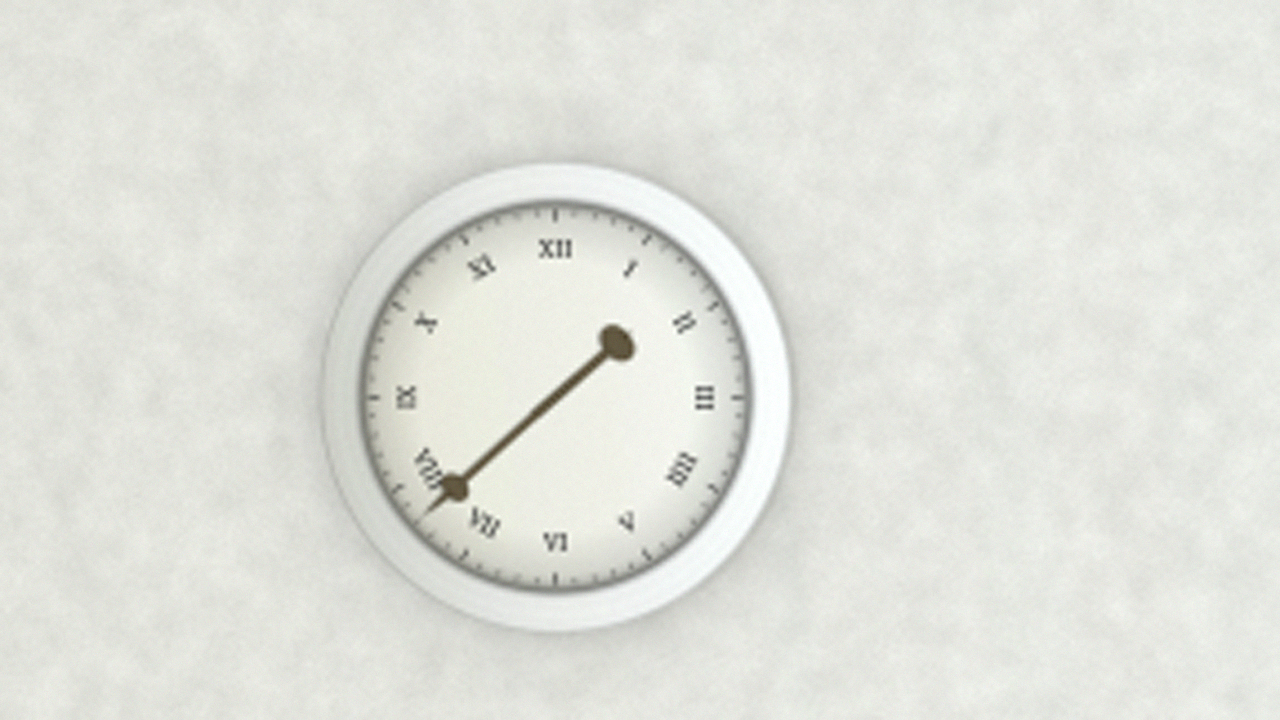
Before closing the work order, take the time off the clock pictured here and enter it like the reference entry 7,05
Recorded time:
1,38
